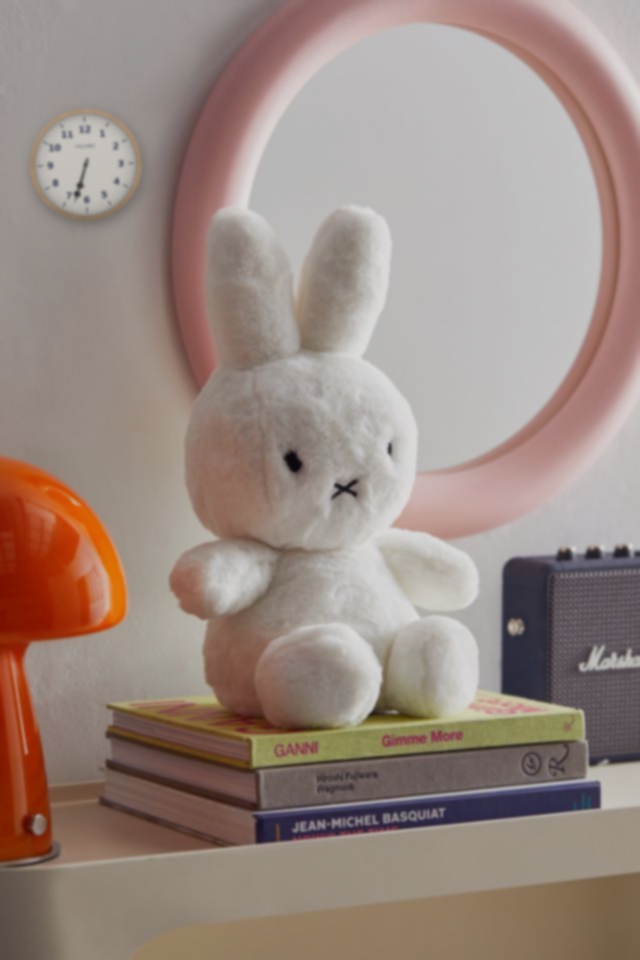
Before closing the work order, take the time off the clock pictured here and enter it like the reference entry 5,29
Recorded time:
6,33
